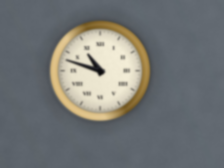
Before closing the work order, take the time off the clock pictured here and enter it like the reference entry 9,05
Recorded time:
10,48
